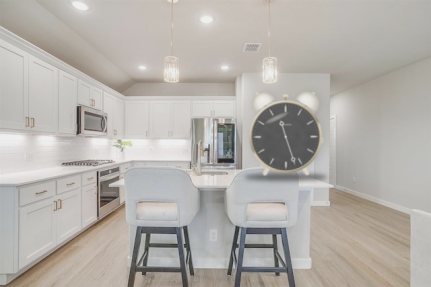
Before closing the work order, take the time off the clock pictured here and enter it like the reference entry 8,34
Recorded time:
11,27
